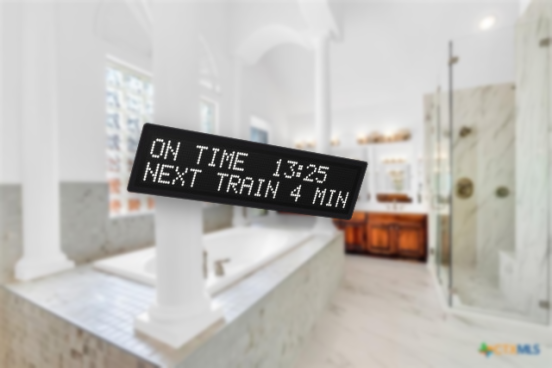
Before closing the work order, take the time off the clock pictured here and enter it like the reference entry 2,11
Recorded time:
13,25
